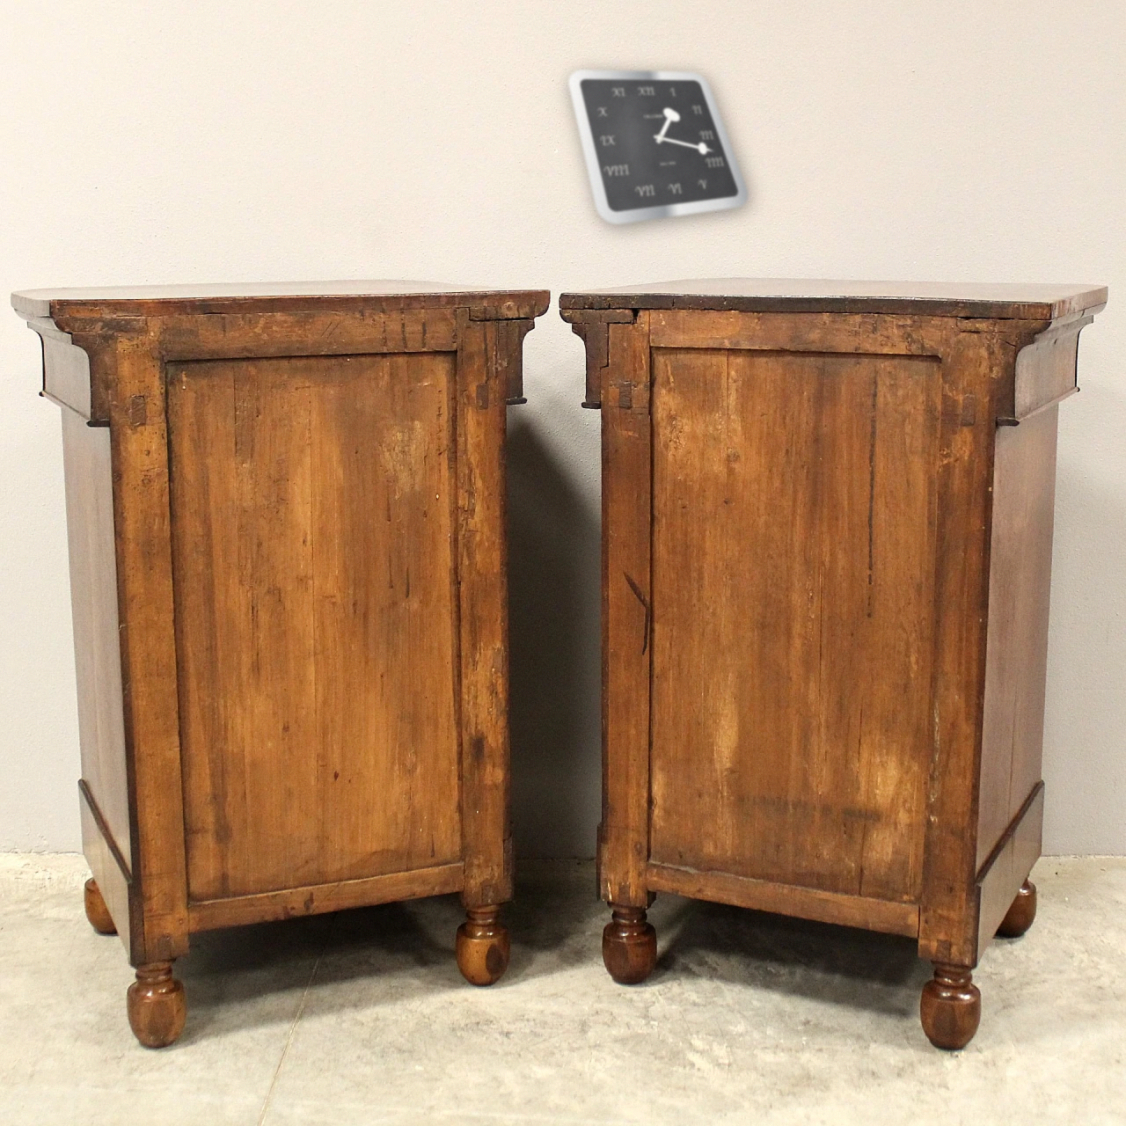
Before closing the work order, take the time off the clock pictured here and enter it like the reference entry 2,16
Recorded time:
1,18
